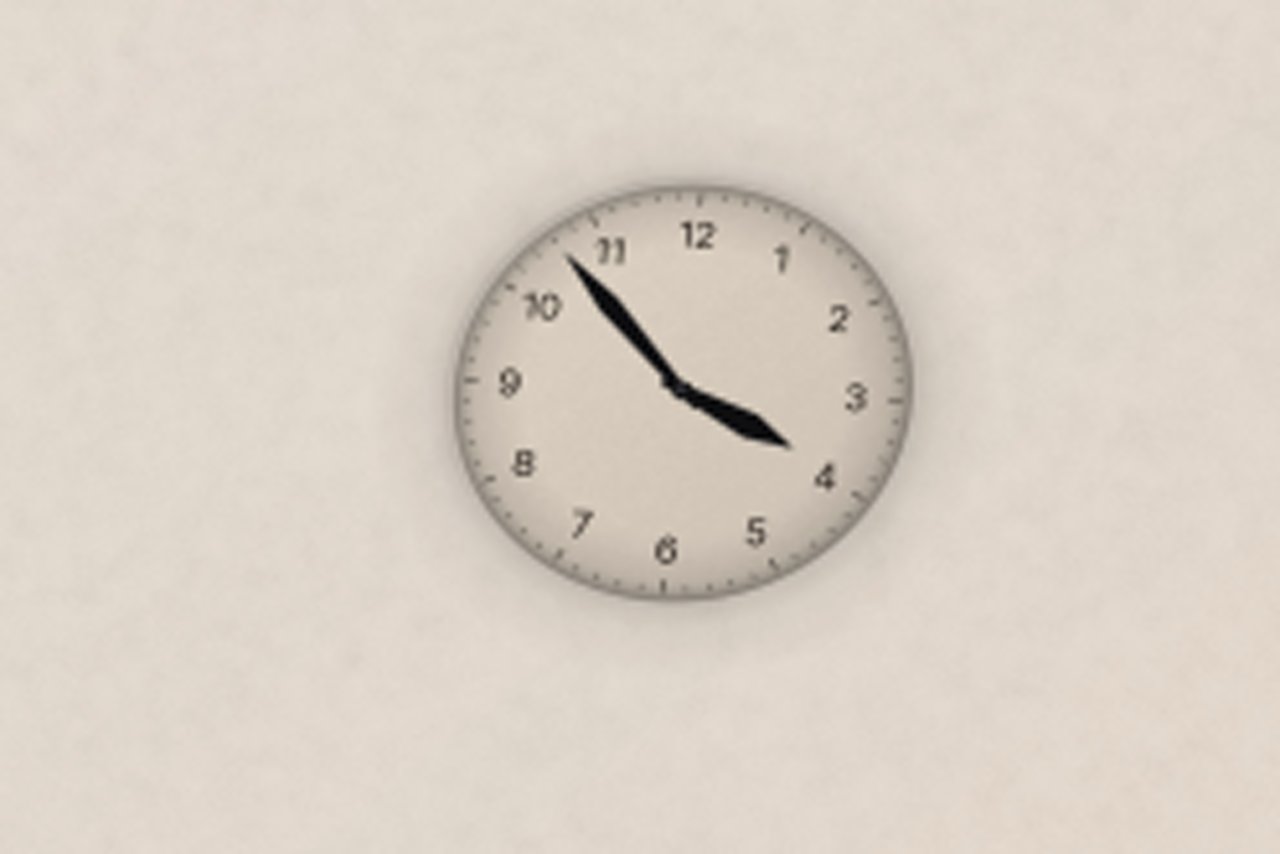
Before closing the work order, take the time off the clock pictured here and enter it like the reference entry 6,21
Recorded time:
3,53
